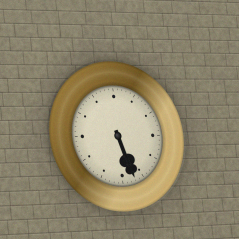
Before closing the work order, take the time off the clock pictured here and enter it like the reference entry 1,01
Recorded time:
5,27
